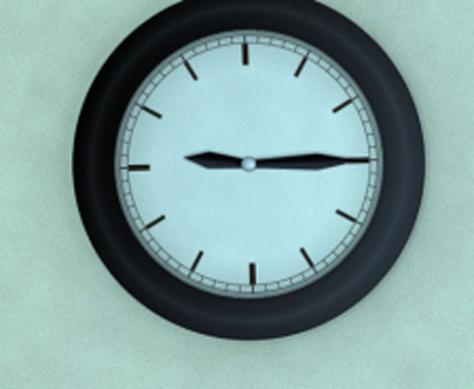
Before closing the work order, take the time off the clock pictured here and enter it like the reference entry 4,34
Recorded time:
9,15
